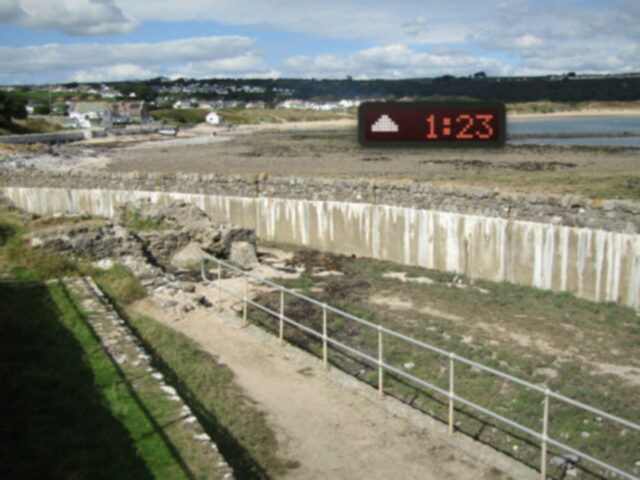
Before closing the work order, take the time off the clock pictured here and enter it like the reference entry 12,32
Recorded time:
1,23
